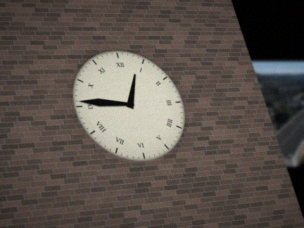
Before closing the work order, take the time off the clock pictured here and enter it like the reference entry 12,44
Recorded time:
12,46
